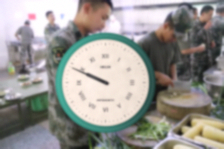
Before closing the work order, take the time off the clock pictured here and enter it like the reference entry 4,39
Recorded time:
9,49
